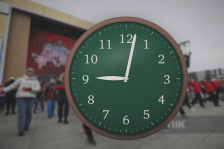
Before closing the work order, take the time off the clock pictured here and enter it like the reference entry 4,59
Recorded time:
9,02
